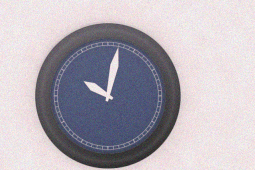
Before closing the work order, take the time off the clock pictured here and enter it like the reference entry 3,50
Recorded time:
10,02
